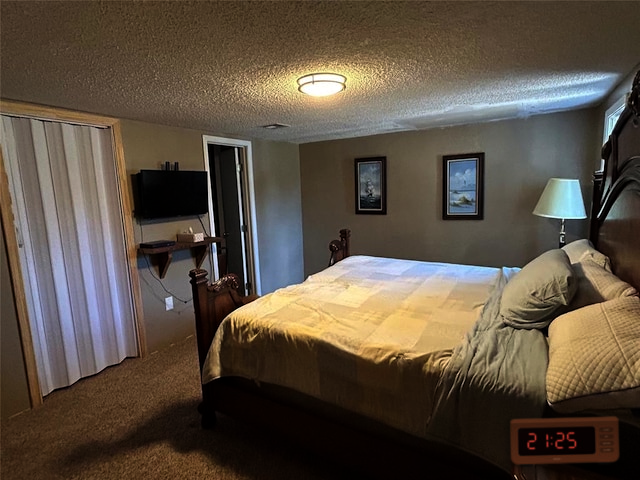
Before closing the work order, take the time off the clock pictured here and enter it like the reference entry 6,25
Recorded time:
21,25
